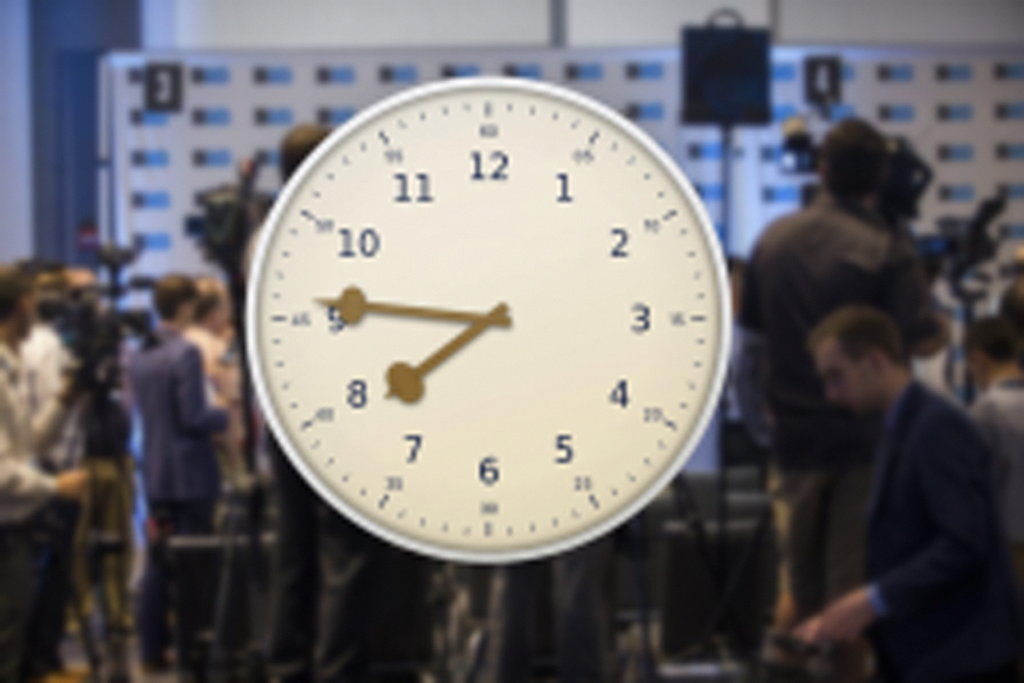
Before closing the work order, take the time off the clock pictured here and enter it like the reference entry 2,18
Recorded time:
7,46
